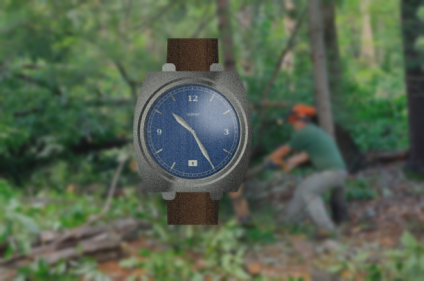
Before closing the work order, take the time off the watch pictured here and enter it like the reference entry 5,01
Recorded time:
10,25
